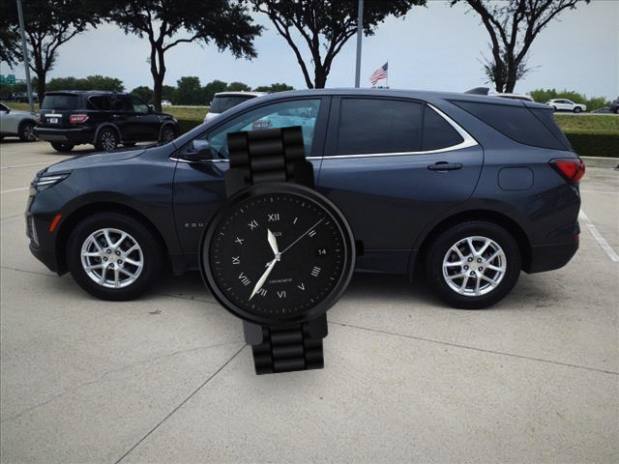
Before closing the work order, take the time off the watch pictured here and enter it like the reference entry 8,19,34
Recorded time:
11,36,09
